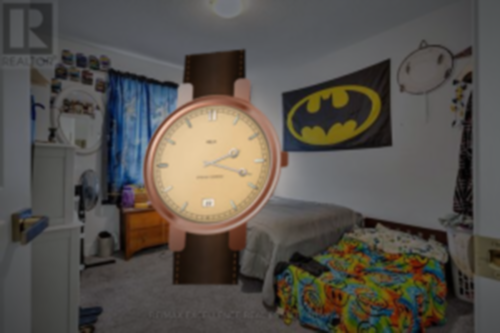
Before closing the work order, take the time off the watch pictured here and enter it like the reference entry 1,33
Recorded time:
2,18
